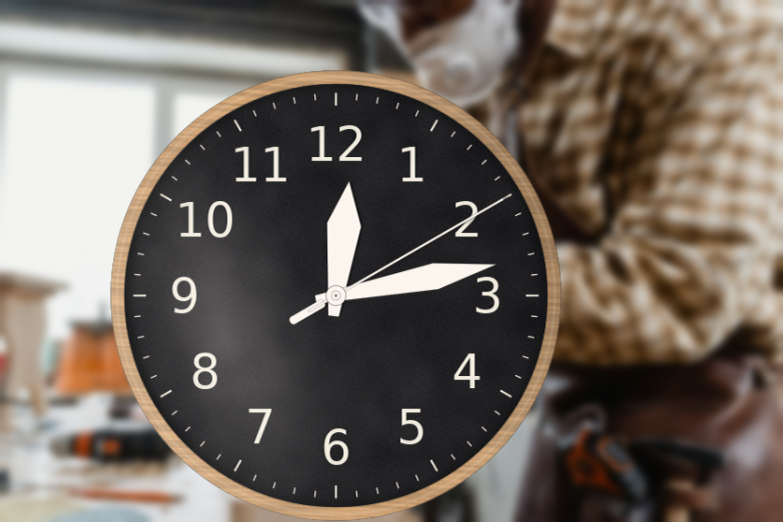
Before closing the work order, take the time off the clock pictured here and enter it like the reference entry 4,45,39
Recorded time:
12,13,10
